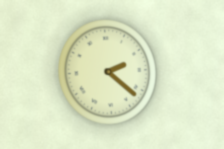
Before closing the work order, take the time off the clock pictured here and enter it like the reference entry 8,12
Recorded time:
2,22
